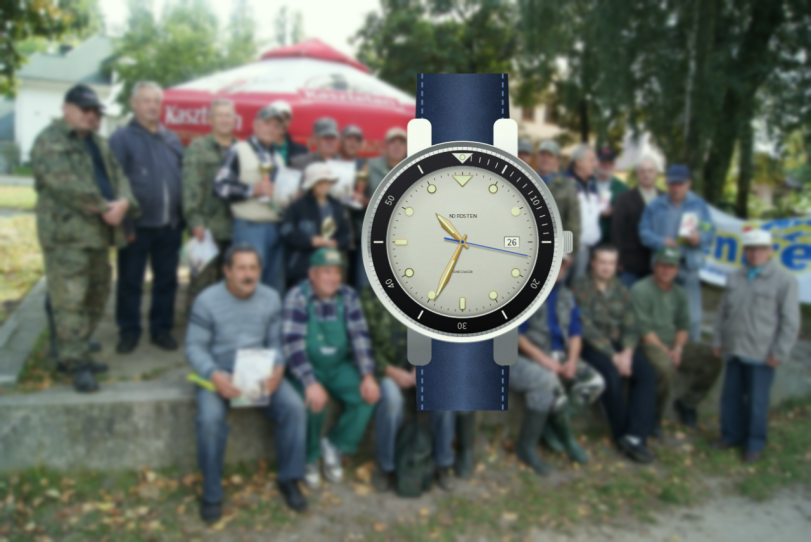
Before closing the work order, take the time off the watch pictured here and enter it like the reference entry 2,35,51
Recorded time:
10,34,17
